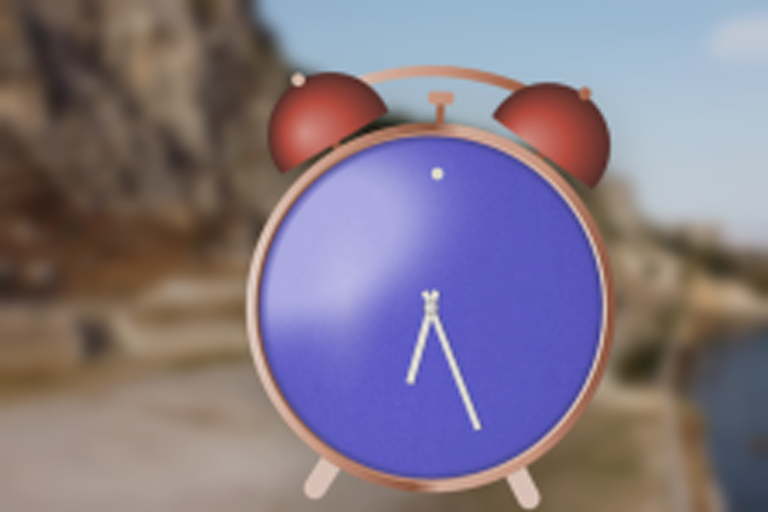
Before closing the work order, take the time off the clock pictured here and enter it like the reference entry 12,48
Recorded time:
6,26
